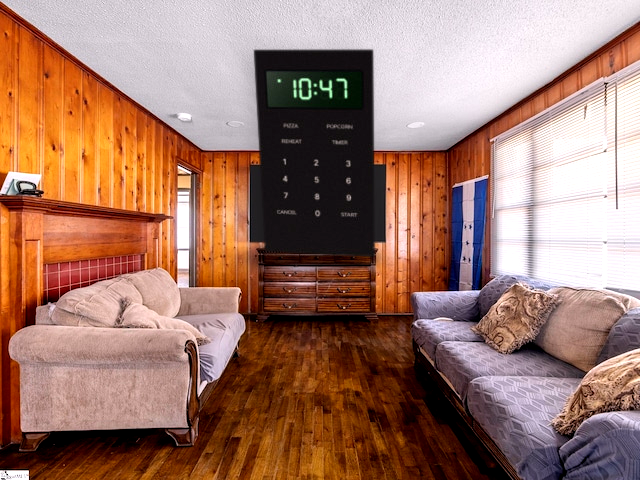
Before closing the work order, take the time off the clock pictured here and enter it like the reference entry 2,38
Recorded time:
10,47
